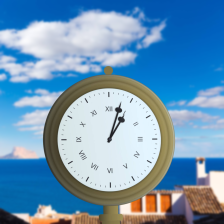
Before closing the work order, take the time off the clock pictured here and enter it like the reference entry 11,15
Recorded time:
1,03
